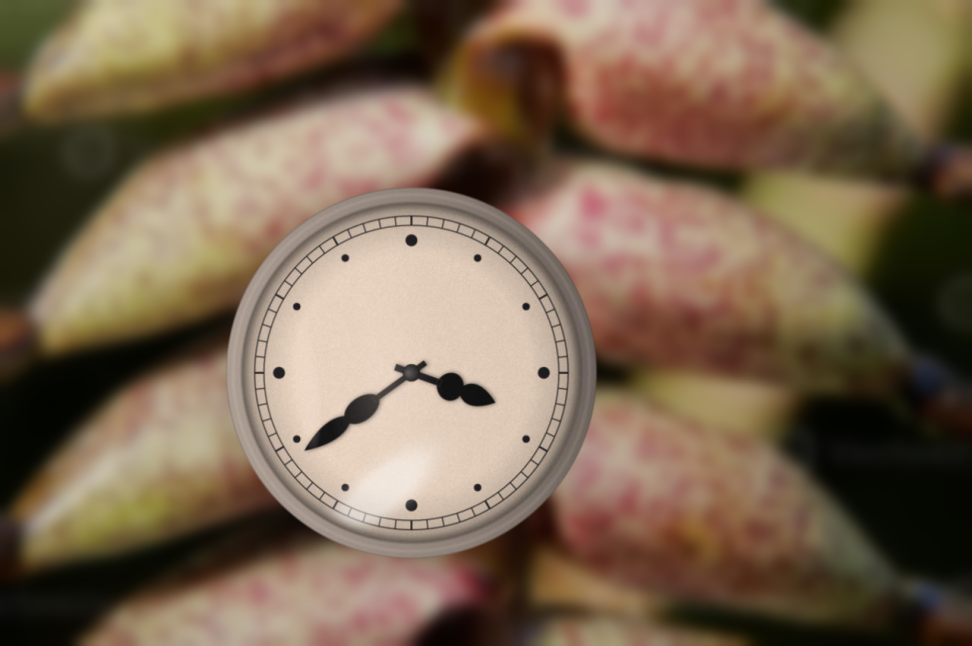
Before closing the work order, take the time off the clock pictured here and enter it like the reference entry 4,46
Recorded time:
3,39
